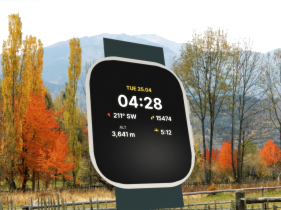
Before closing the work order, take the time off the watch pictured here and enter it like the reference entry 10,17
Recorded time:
4,28
